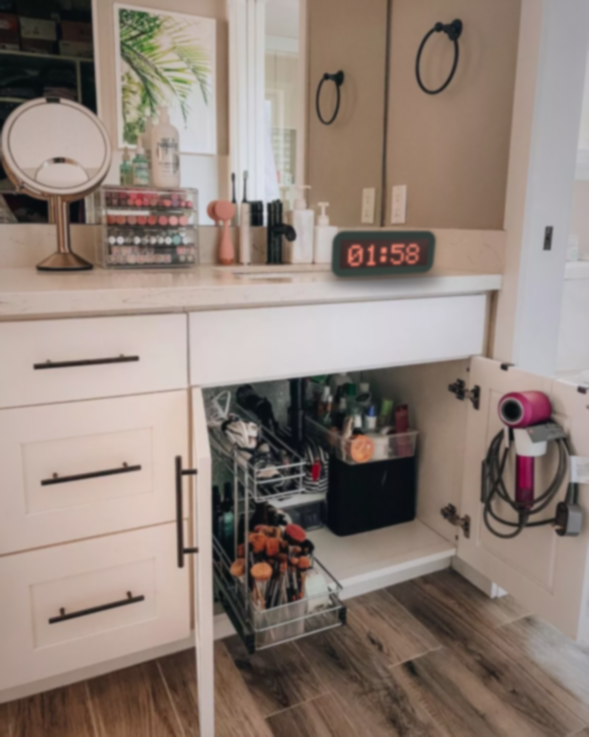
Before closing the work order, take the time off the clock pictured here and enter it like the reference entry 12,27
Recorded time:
1,58
